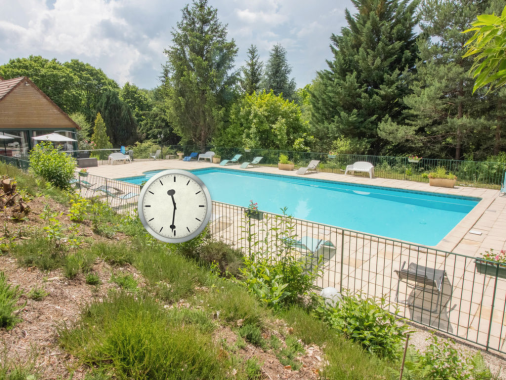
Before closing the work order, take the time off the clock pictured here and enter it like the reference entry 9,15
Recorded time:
11,31
